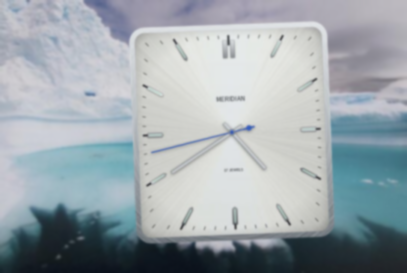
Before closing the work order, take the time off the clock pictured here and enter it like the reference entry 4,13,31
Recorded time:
4,39,43
